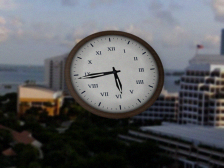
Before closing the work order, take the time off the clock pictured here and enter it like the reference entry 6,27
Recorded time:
5,44
